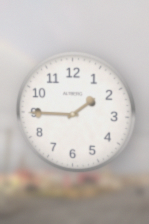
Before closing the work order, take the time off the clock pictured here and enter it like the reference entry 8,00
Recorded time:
1,45
